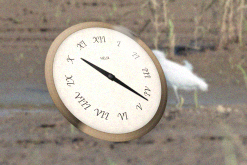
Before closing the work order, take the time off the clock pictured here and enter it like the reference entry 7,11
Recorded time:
10,22
